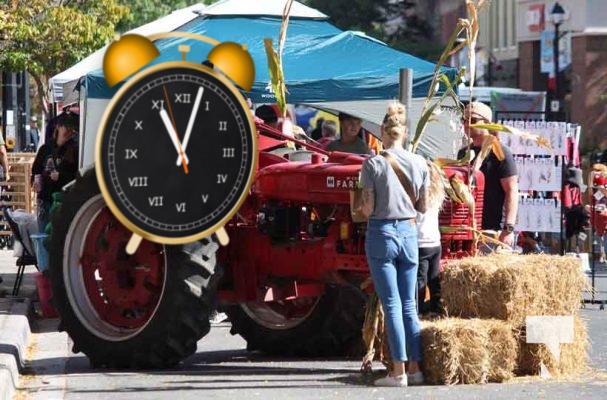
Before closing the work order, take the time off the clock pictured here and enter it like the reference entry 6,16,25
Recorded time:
11,02,57
